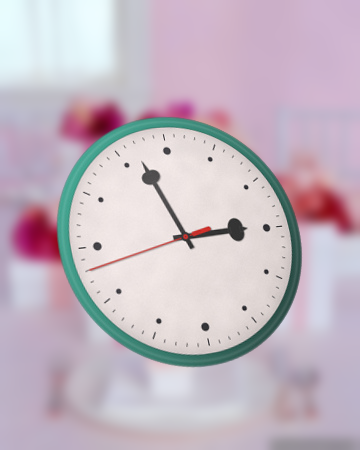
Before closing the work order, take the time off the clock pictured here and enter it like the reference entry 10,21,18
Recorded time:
2,56,43
